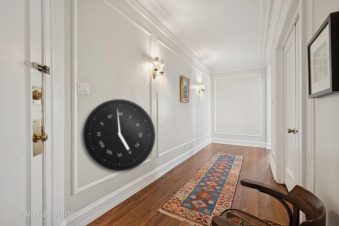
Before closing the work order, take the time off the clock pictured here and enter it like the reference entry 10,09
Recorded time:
4,59
